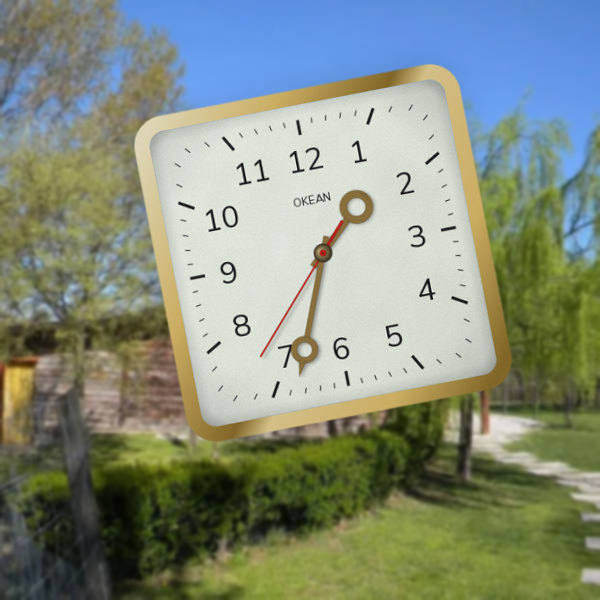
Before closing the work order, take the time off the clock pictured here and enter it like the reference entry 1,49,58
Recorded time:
1,33,37
